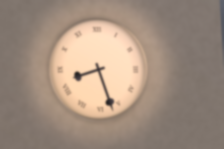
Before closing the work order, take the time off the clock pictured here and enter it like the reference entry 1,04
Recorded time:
8,27
